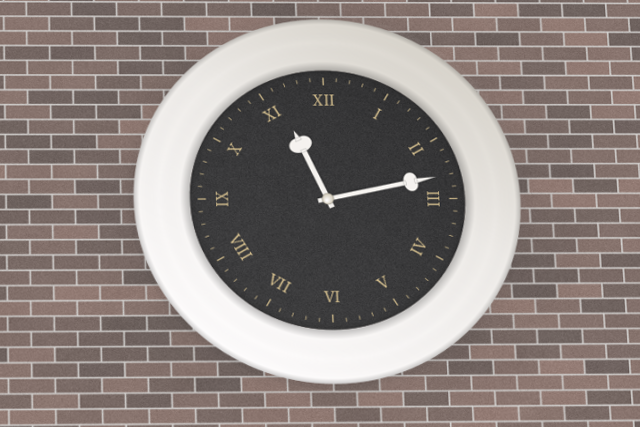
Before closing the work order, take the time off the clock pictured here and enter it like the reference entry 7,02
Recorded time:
11,13
